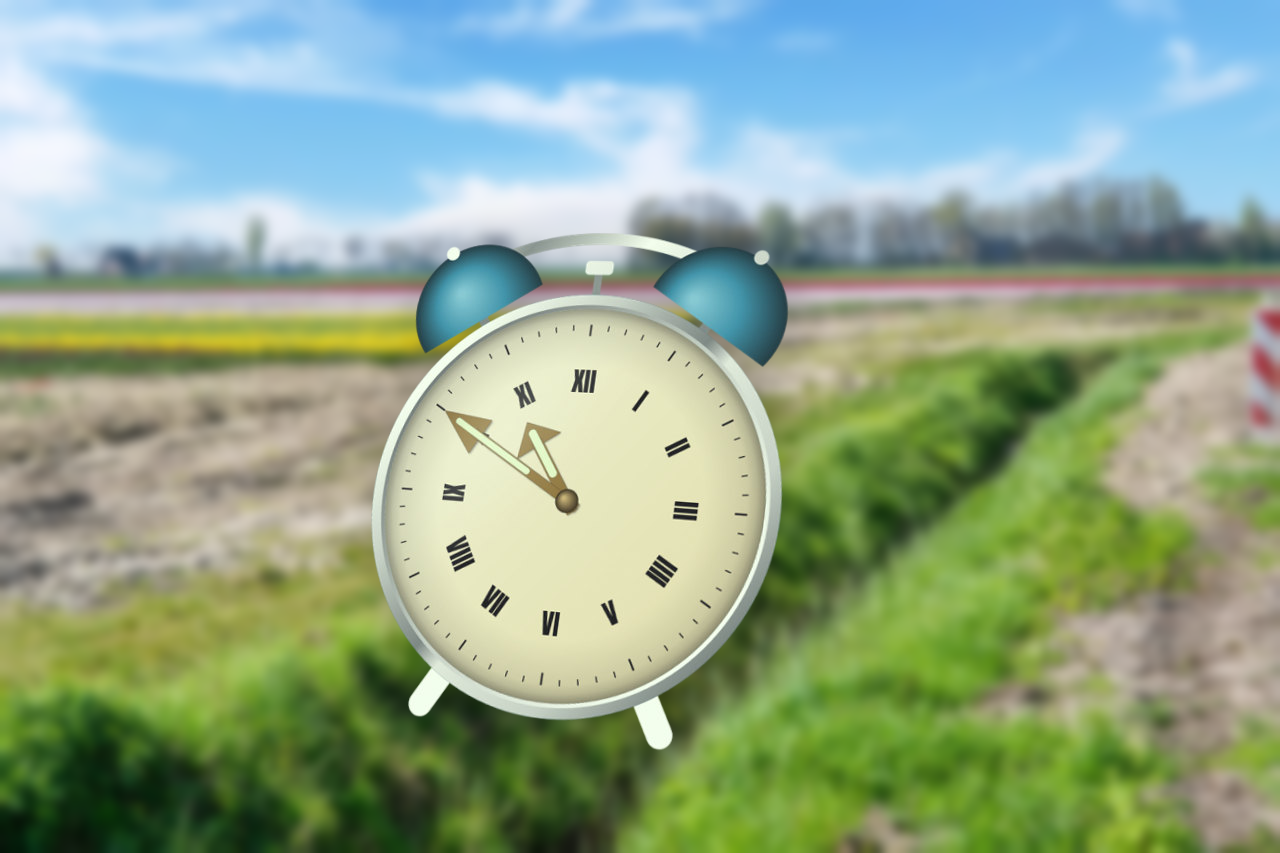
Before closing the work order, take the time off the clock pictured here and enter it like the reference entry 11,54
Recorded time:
10,50
